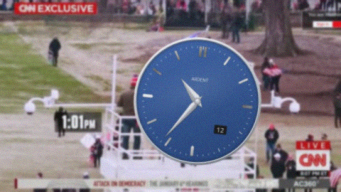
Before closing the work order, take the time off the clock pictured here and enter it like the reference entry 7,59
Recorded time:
10,36
